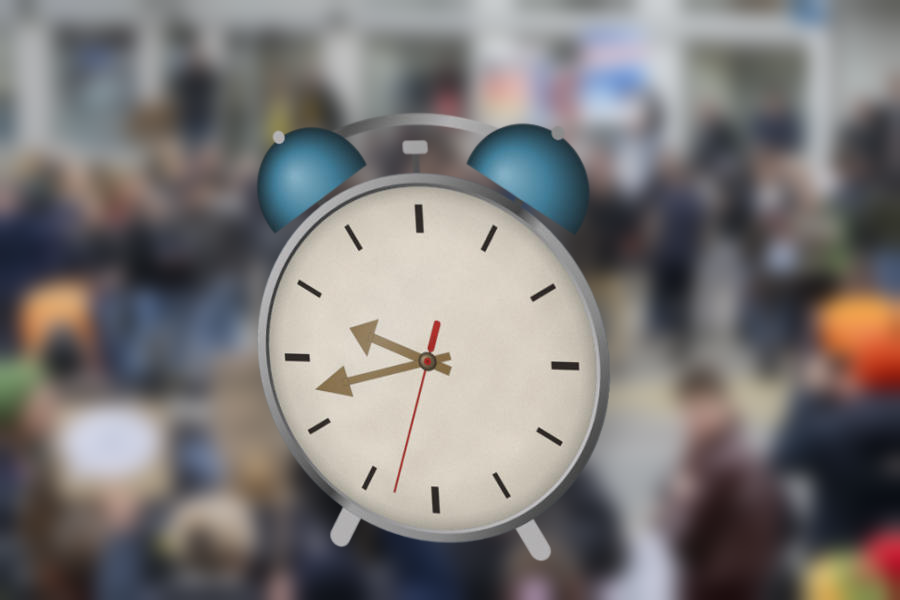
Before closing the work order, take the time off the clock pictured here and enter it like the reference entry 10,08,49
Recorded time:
9,42,33
